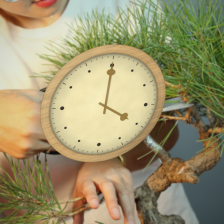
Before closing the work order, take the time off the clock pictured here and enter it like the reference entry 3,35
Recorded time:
4,00
